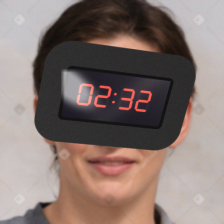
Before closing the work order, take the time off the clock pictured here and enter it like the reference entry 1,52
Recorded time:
2,32
